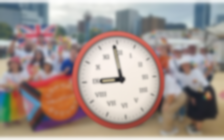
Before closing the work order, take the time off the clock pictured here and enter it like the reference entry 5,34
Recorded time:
8,59
